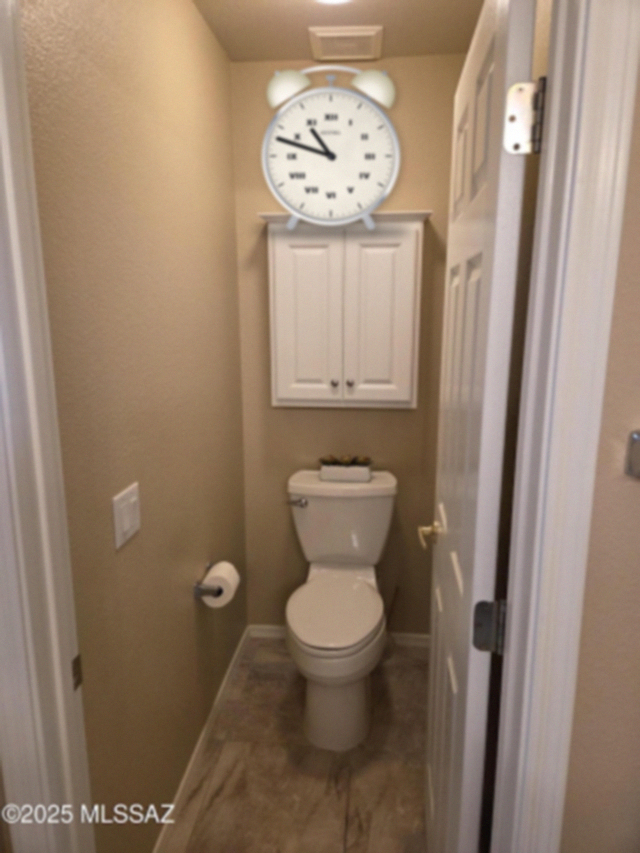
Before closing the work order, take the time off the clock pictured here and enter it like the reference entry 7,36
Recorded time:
10,48
